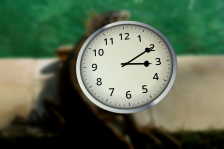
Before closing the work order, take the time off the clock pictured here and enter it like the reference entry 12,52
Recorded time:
3,10
